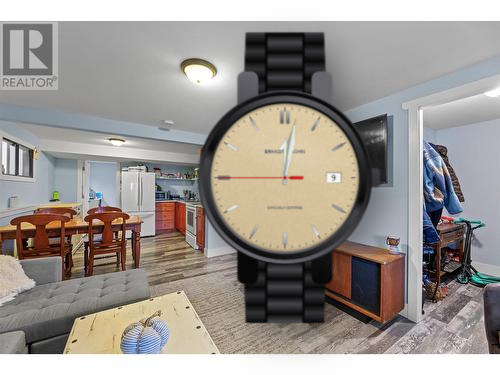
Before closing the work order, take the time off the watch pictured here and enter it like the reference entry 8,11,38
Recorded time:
12,01,45
